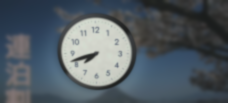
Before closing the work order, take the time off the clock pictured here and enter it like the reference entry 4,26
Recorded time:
7,42
